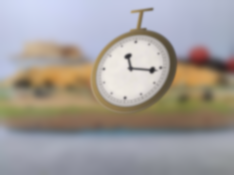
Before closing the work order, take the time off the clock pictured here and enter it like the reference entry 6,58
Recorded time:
11,16
